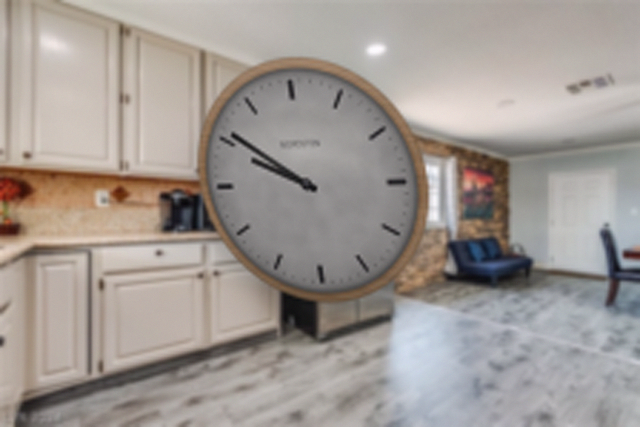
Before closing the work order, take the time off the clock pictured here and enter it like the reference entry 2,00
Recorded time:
9,51
